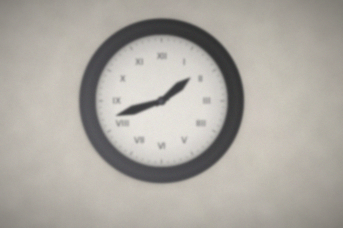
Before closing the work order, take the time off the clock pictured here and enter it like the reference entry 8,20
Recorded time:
1,42
